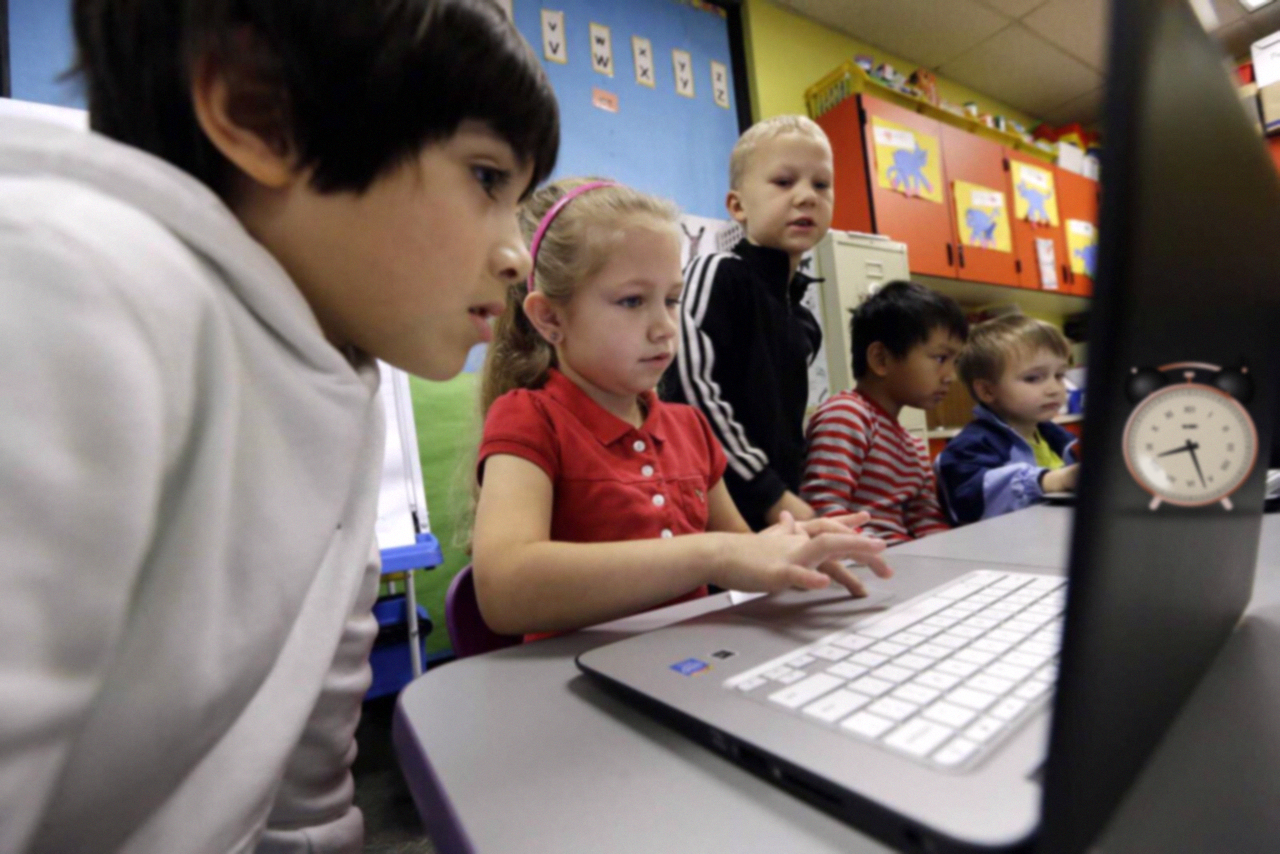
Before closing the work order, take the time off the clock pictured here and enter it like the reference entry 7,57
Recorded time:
8,27
